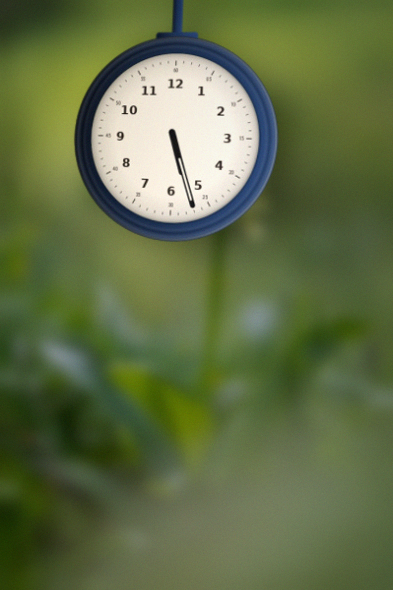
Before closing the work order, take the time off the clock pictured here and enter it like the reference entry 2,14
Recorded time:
5,27
